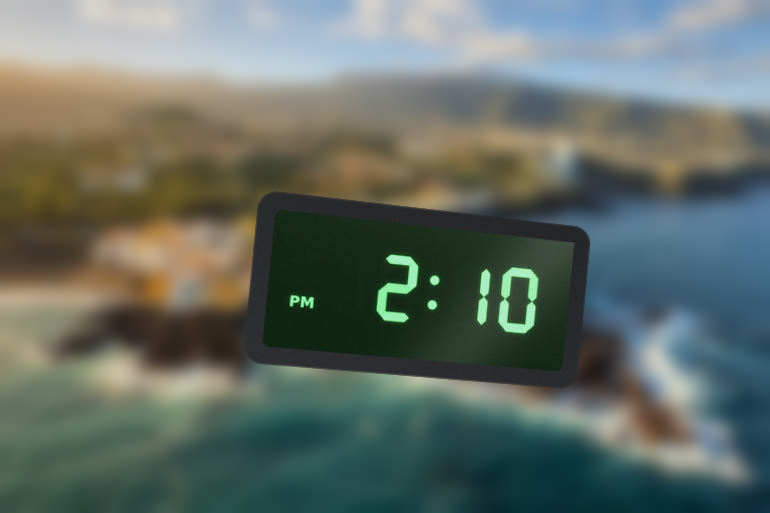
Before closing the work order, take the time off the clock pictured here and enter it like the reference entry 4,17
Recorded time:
2,10
